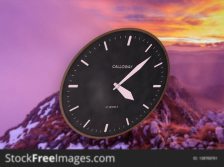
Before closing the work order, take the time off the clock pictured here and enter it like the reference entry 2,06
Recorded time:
4,07
